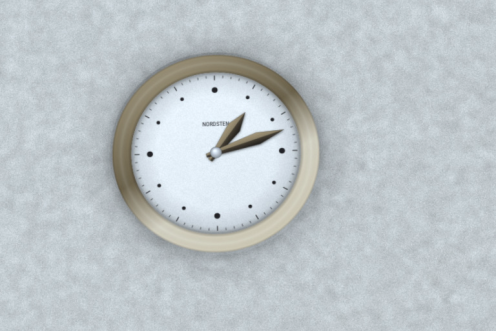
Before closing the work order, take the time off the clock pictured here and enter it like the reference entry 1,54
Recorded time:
1,12
